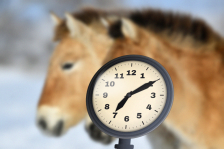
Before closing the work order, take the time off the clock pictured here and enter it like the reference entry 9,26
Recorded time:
7,10
